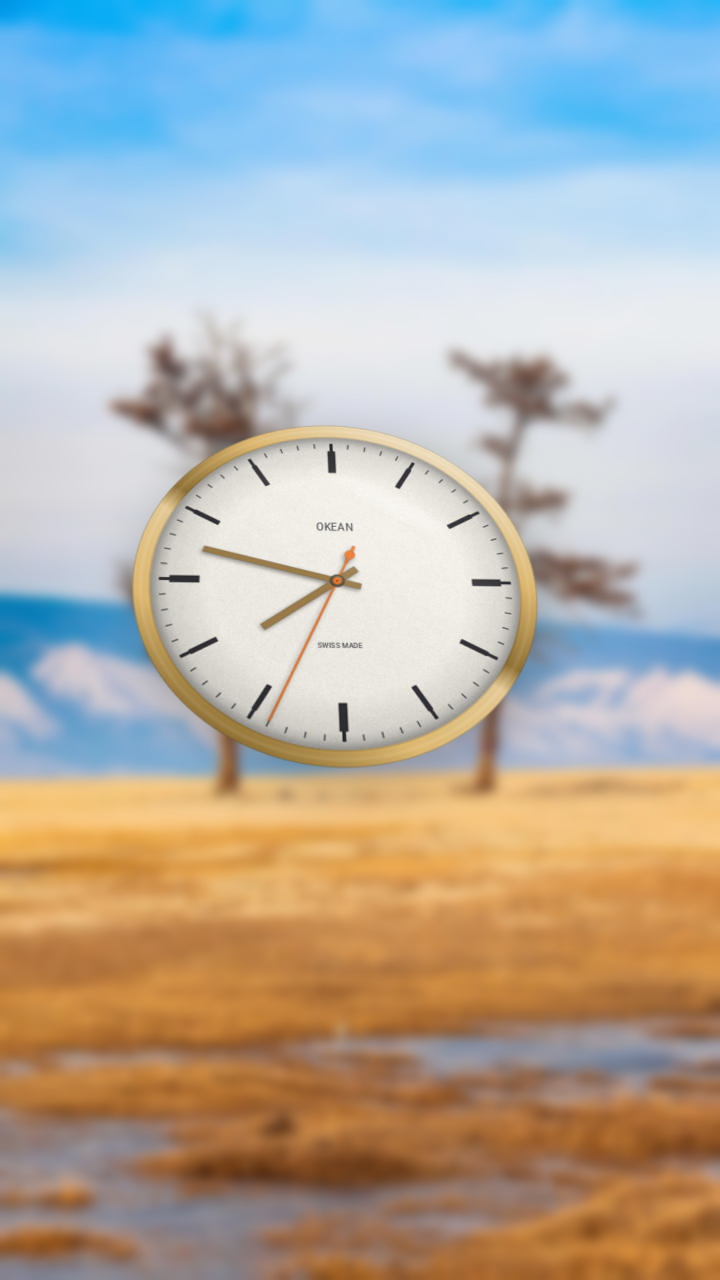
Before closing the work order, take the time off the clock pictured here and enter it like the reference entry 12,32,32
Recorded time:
7,47,34
